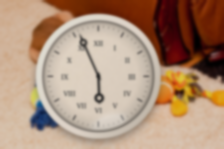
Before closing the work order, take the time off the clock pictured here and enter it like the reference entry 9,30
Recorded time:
5,56
